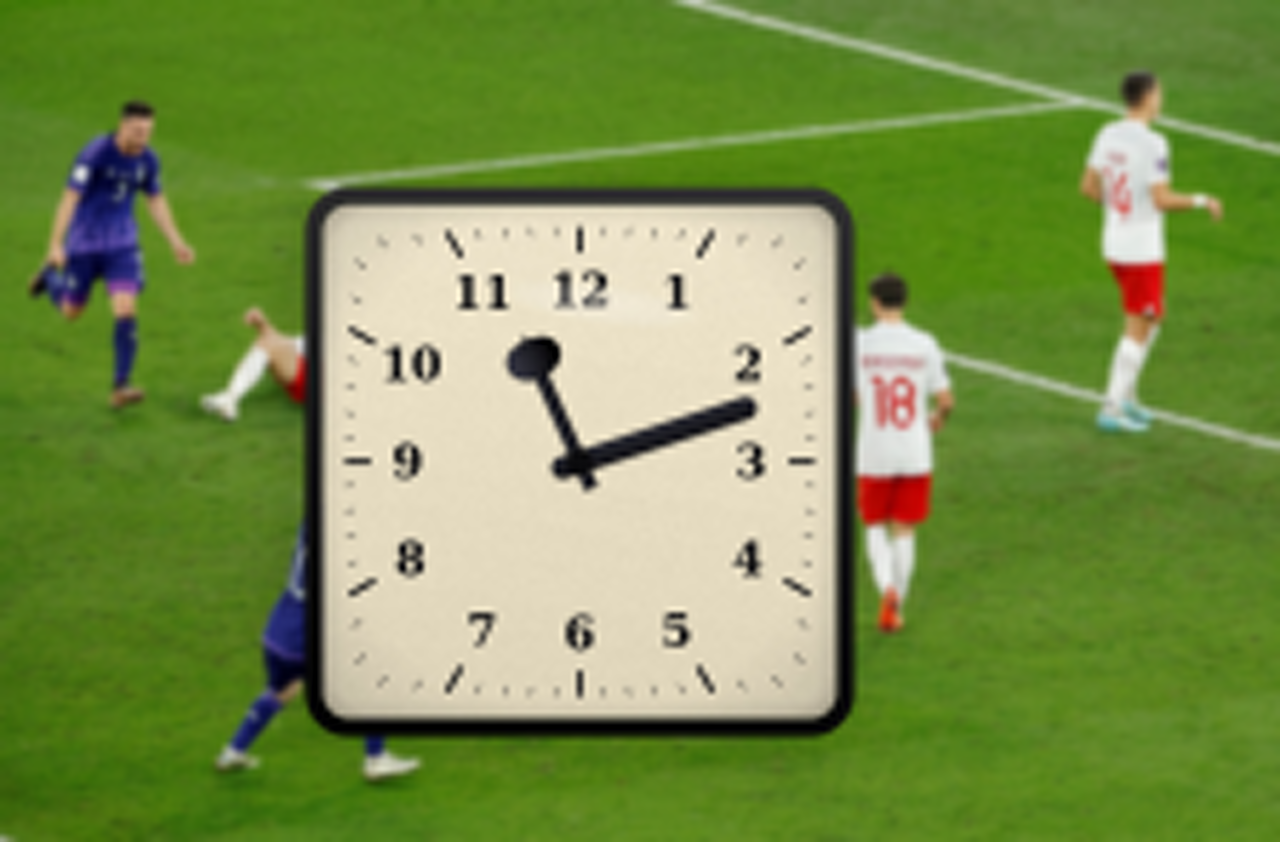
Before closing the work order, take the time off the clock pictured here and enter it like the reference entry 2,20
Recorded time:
11,12
